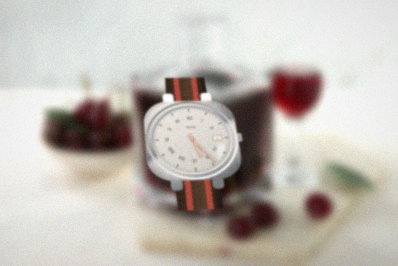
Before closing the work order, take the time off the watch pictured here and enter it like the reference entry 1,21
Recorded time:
5,24
